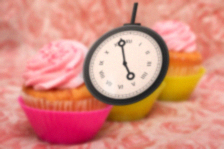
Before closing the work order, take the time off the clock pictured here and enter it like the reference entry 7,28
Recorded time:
4,57
